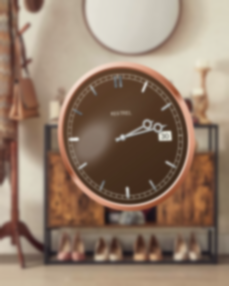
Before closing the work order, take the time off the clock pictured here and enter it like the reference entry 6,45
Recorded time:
2,13
